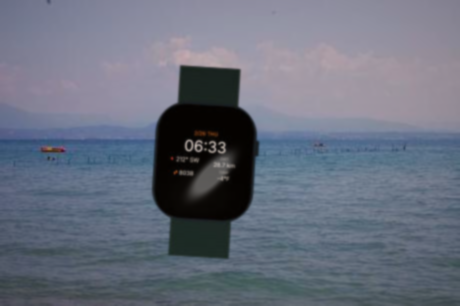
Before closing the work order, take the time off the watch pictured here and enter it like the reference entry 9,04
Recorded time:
6,33
